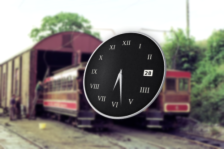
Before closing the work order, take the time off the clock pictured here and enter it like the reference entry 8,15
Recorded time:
6,28
